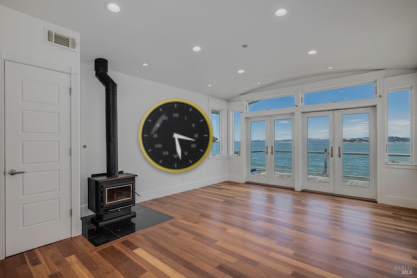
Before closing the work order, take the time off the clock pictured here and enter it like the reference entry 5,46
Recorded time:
3,28
